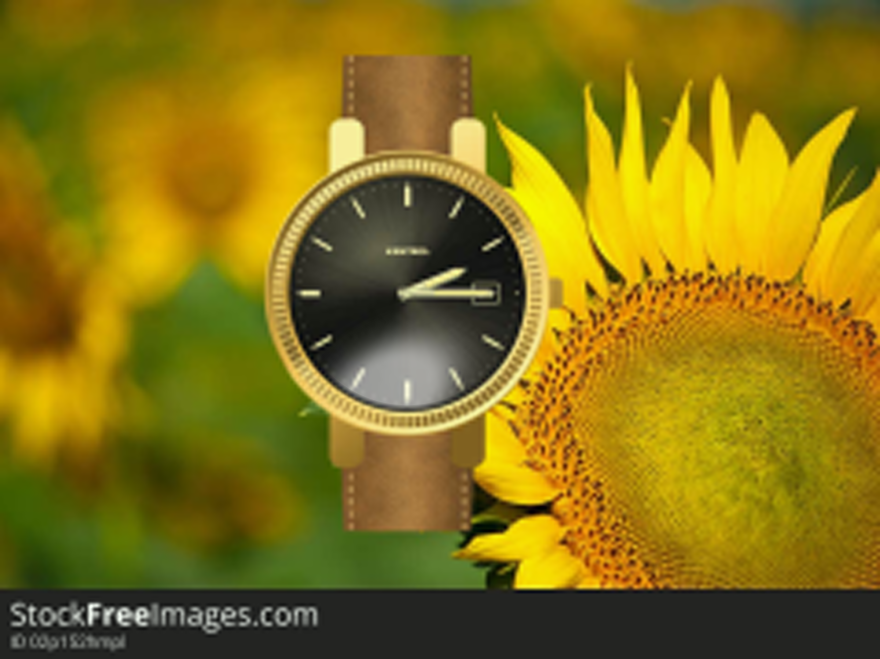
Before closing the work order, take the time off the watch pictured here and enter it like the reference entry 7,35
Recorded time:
2,15
